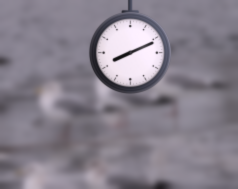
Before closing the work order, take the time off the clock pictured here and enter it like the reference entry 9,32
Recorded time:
8,11
